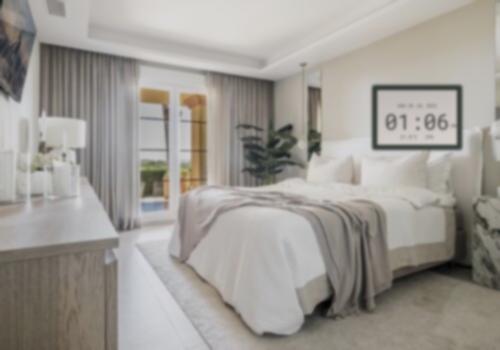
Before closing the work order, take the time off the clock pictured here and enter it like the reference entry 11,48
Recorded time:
1,06
